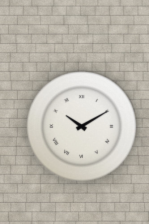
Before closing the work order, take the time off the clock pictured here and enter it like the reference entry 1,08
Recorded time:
10,10
